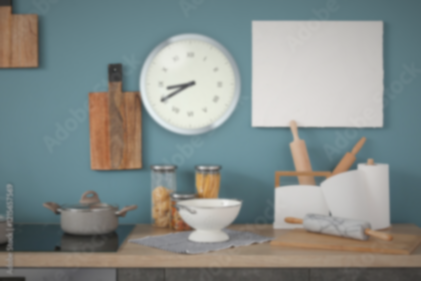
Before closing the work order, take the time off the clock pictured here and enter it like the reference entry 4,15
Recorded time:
8,40
